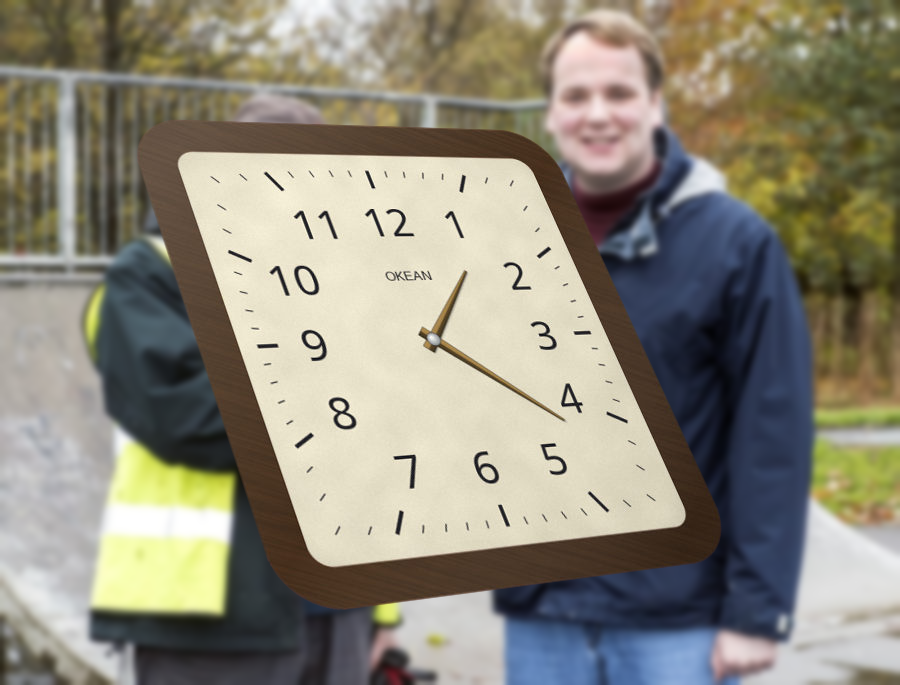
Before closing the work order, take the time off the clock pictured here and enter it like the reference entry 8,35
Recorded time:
1,22
